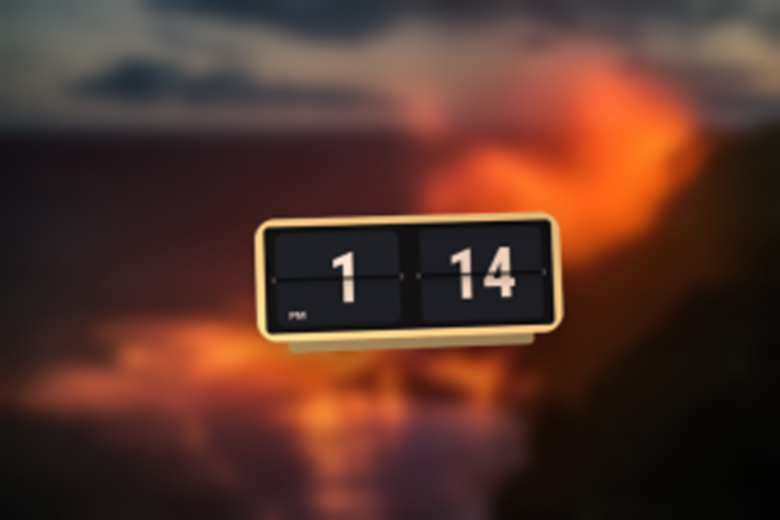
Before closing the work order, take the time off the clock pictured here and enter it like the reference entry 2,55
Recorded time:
1,14
